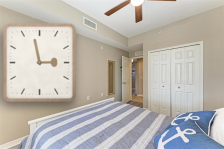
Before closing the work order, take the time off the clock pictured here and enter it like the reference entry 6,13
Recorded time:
2,58
